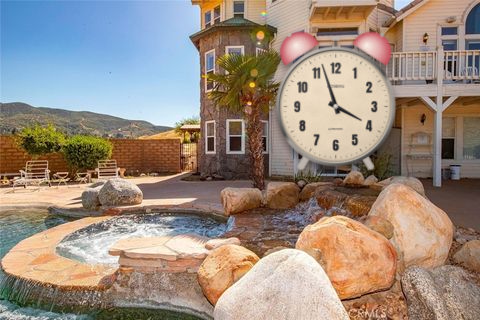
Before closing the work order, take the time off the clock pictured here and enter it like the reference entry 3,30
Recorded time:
3,57
